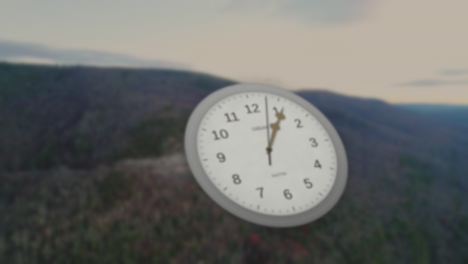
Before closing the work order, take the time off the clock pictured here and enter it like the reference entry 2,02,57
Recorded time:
1,06,03
